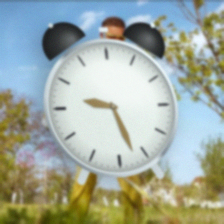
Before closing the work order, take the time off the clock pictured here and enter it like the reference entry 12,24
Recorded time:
9,27
